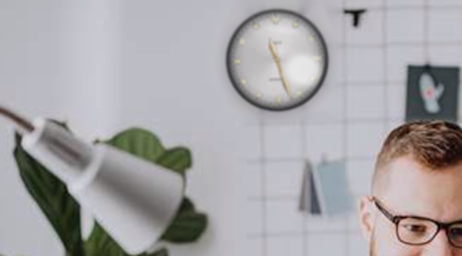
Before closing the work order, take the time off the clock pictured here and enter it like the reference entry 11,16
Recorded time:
11,27
